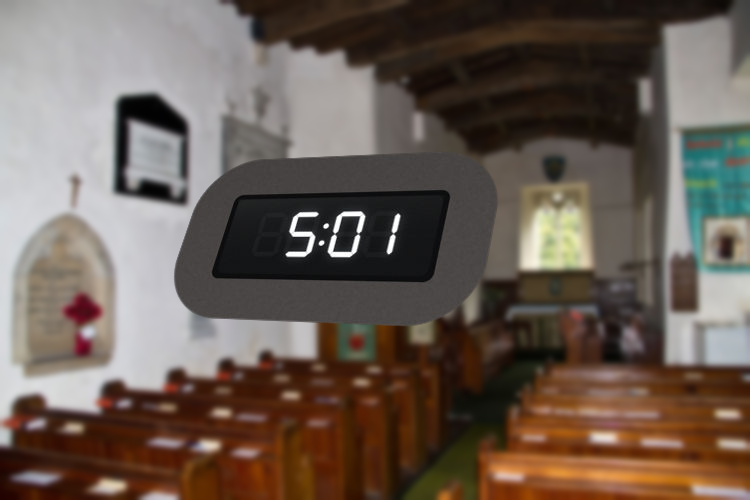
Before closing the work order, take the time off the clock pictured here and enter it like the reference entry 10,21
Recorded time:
5,01
